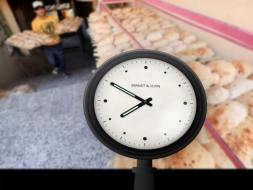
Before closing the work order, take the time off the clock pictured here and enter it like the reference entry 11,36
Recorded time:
7,50
